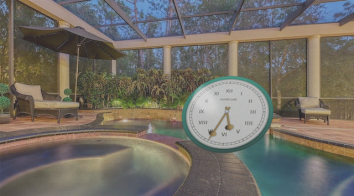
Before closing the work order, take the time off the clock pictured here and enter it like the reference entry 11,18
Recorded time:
5,34
